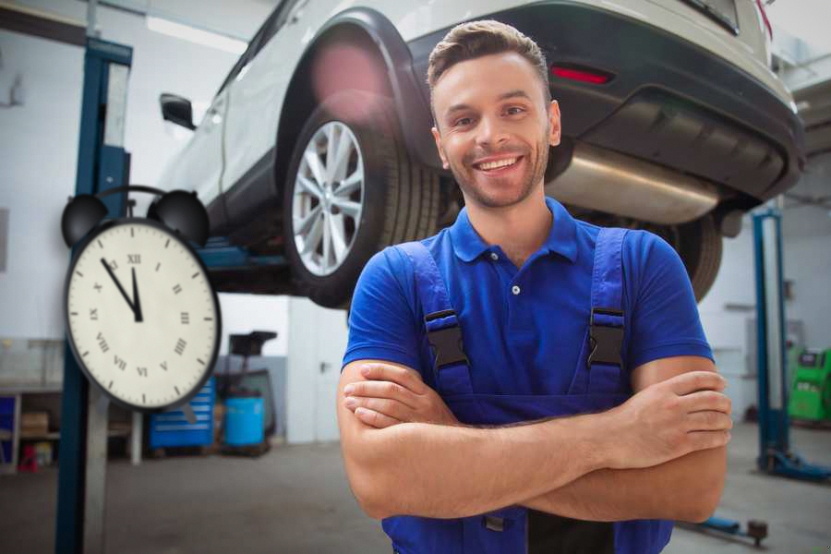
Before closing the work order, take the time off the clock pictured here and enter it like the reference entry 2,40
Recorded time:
11,54
